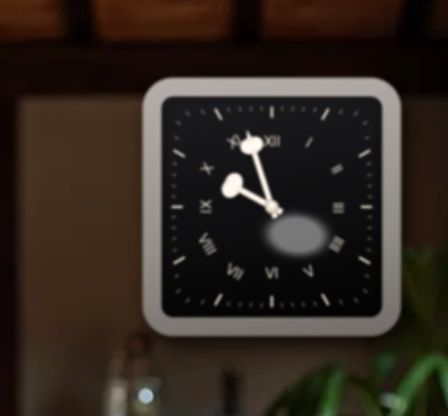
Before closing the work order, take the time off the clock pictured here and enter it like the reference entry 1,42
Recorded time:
9,57
